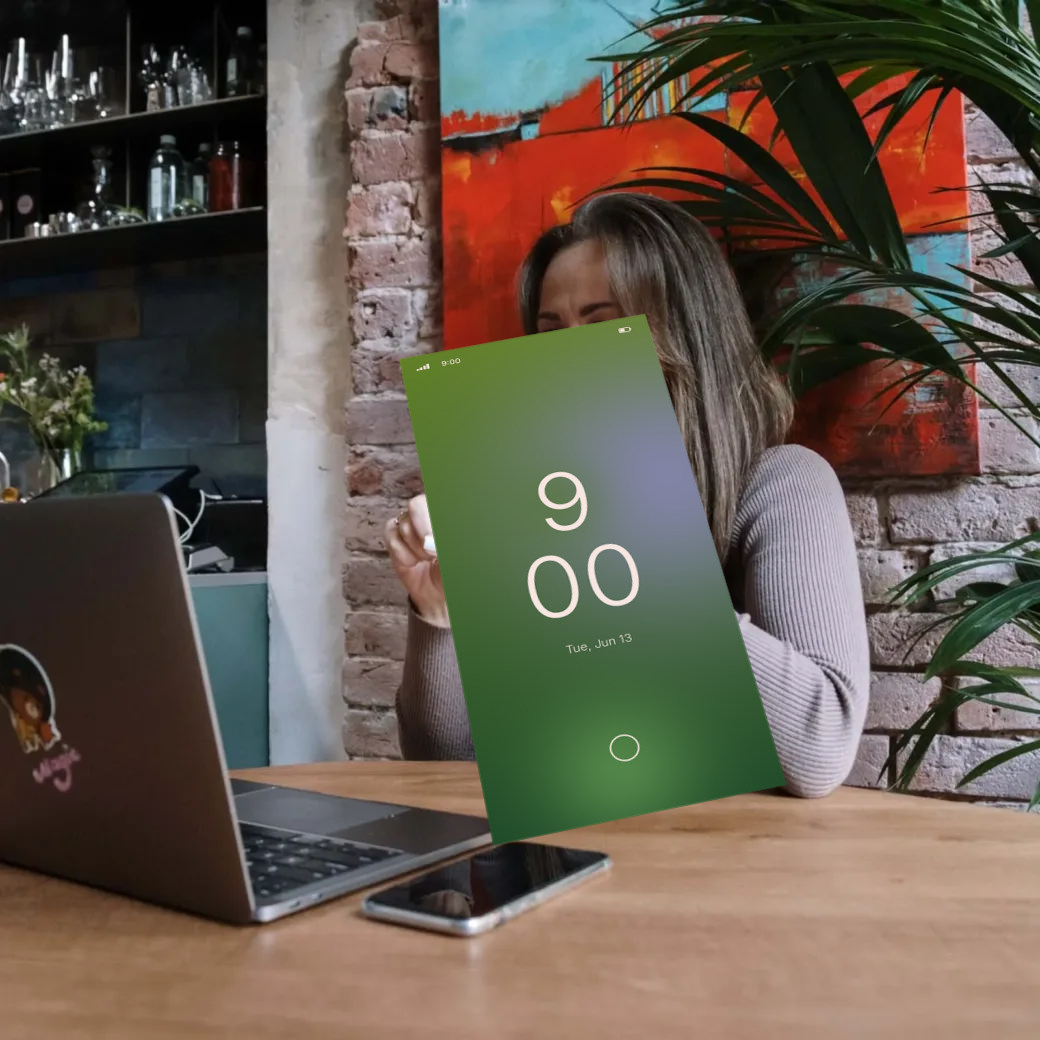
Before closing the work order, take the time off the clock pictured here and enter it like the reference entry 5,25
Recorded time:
9,00
